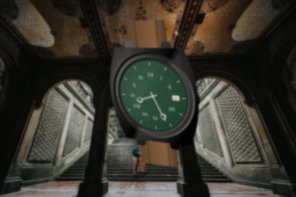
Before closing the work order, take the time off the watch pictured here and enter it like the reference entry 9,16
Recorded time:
8,26
